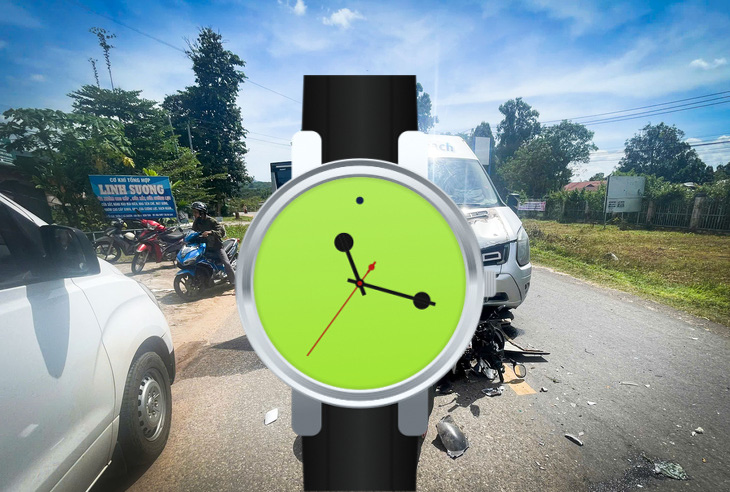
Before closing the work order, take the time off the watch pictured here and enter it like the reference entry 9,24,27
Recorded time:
11,17,36
